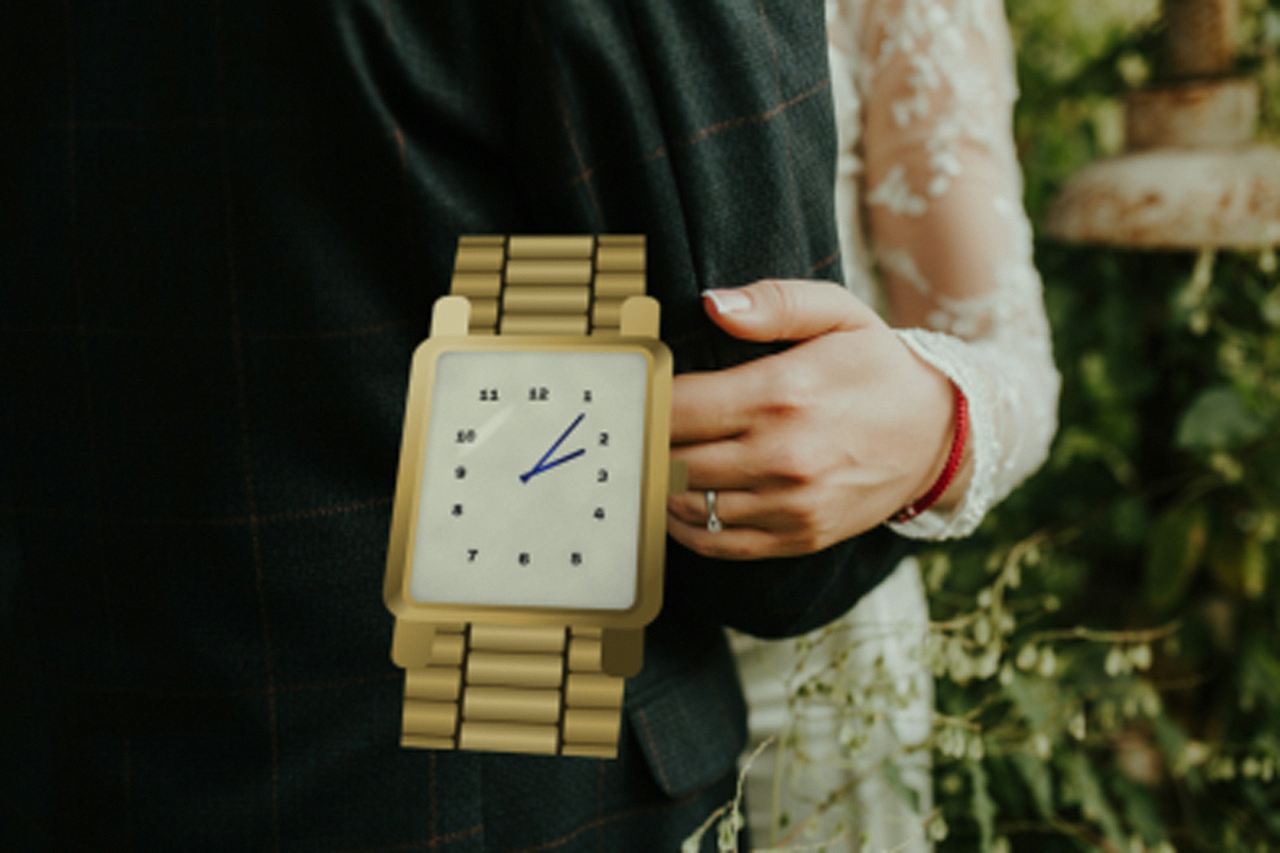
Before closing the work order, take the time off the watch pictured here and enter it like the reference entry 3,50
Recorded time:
2,06
